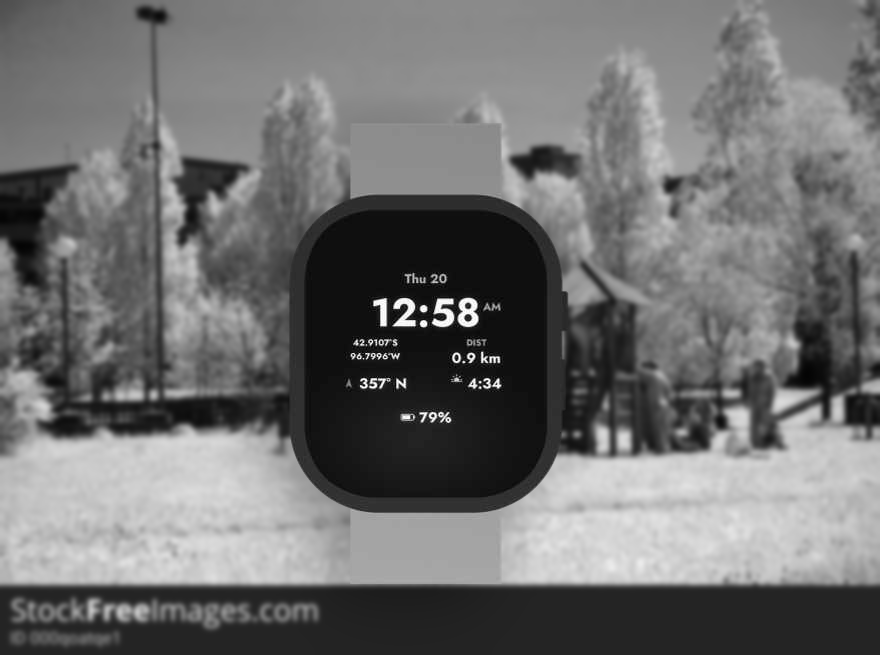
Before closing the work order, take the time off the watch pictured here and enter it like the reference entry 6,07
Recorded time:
12,58
